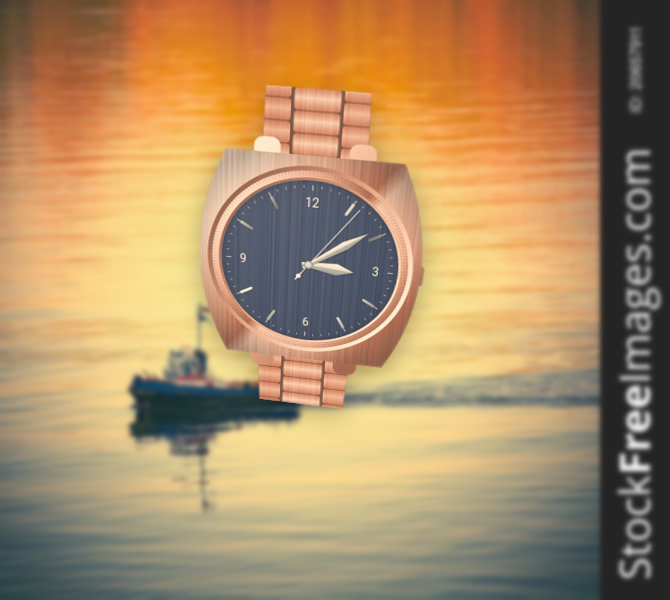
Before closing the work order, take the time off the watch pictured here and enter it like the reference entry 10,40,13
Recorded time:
3,09,06
